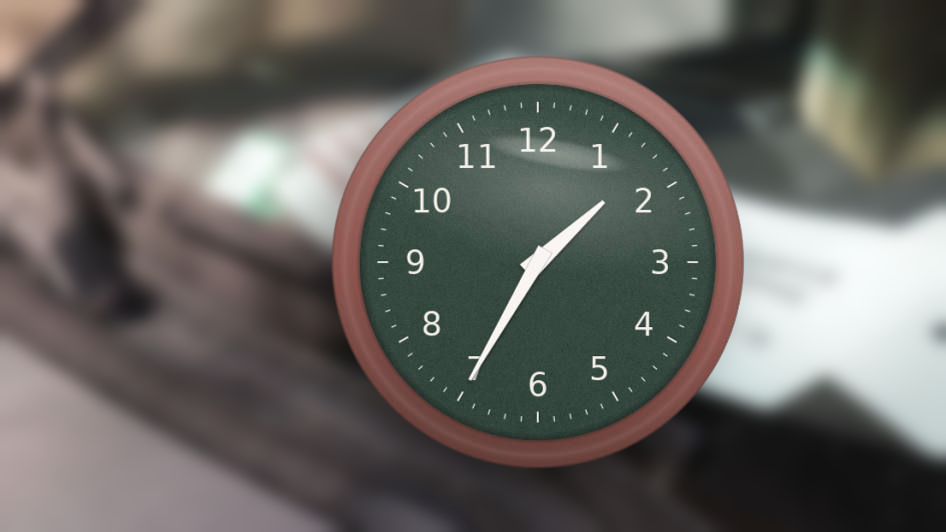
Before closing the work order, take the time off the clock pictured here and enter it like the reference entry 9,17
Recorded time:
1,35
